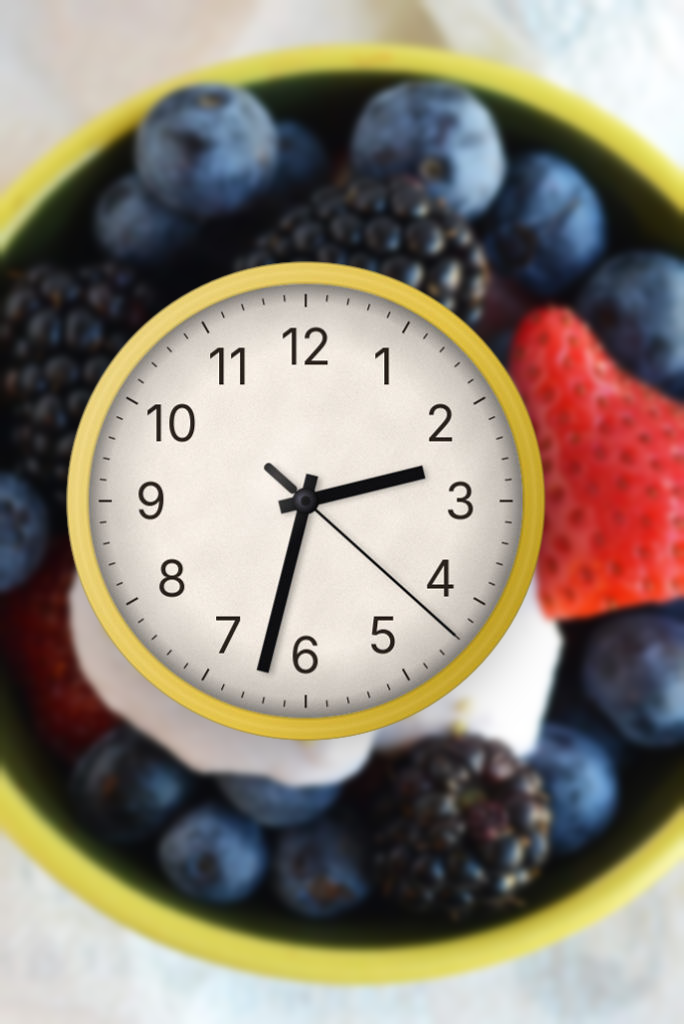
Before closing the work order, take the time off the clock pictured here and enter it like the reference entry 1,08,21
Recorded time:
2,32,22
